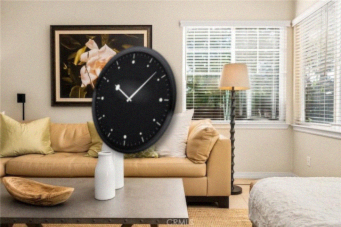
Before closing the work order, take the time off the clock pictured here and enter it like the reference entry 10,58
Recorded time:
10,08
